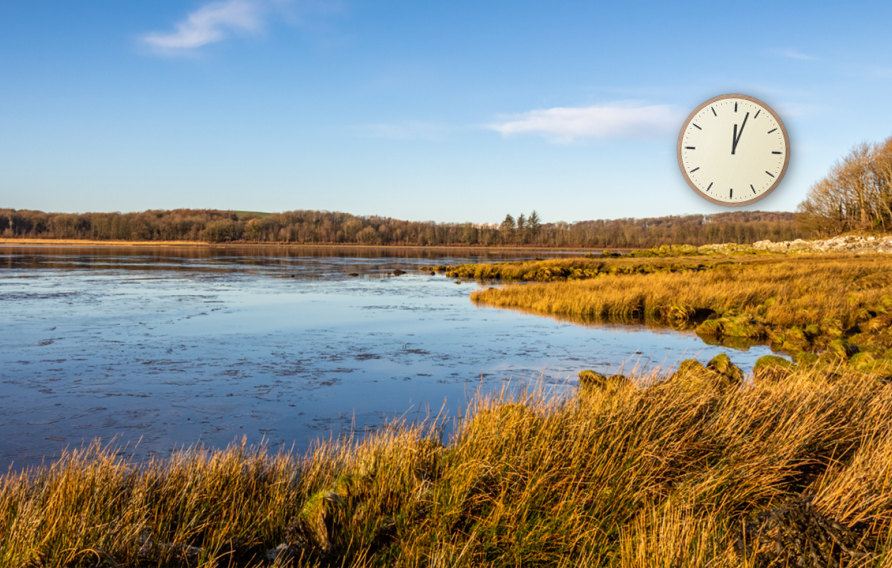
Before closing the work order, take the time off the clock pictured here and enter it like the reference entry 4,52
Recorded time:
12,03
